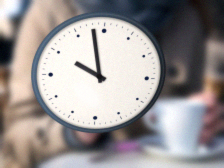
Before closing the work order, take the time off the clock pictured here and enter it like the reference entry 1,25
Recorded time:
9,58
